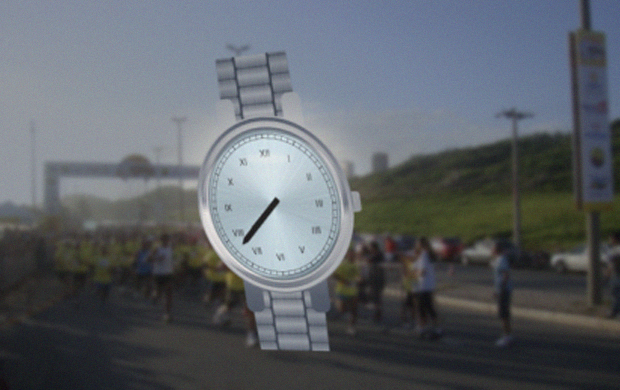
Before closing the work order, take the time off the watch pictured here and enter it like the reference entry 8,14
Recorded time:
7,38
